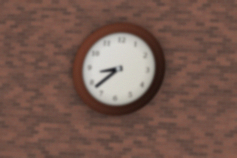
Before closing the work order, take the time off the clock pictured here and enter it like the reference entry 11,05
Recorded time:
8,38
